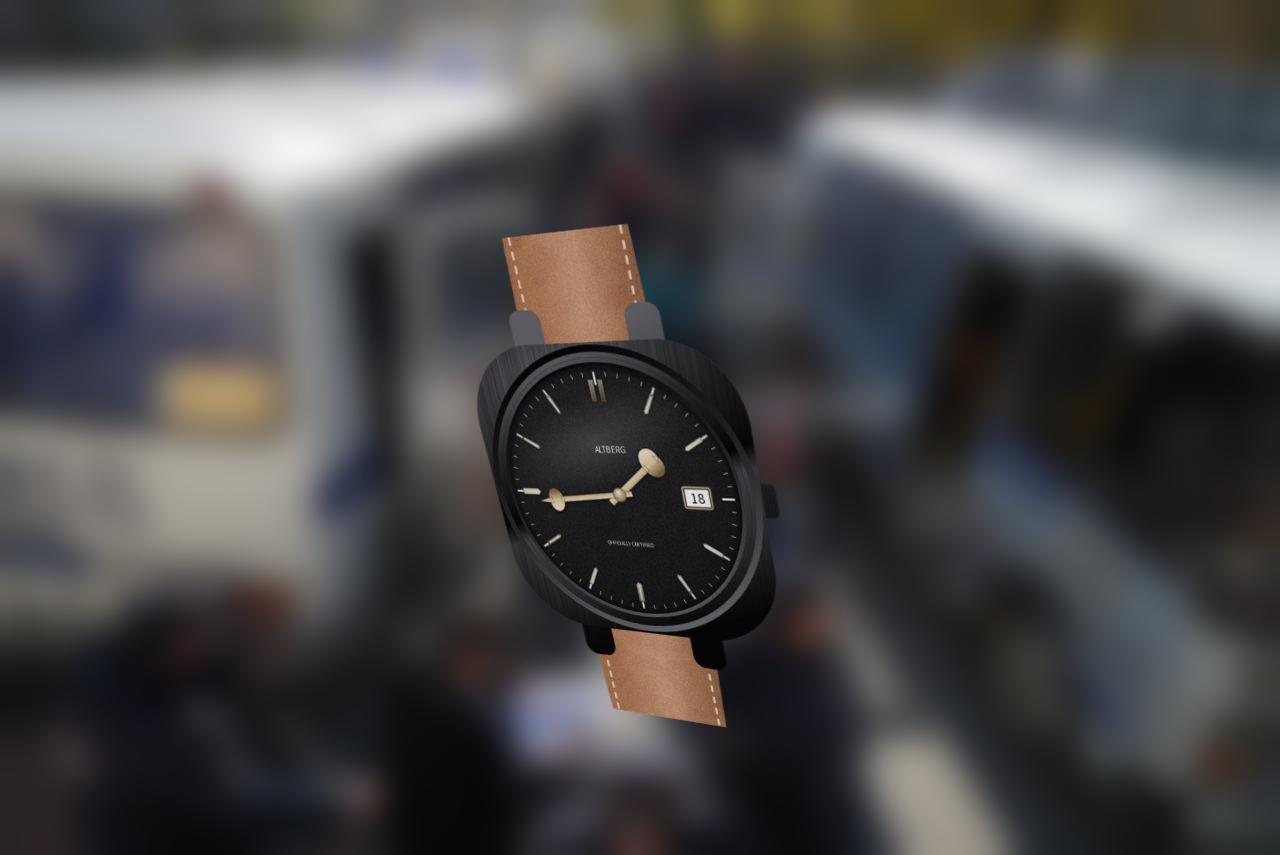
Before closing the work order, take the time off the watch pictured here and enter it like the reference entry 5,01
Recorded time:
1,44
